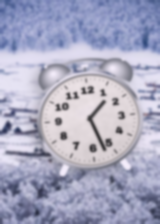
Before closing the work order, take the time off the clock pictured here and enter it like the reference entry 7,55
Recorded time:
1,27
